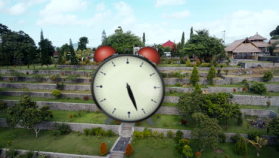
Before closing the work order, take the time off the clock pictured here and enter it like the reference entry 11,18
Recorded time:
5,27
